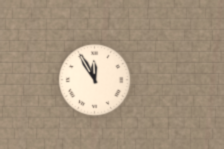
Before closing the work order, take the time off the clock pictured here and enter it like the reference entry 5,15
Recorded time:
11,55
